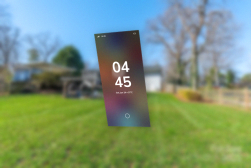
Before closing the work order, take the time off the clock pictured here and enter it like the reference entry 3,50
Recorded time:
4,45
